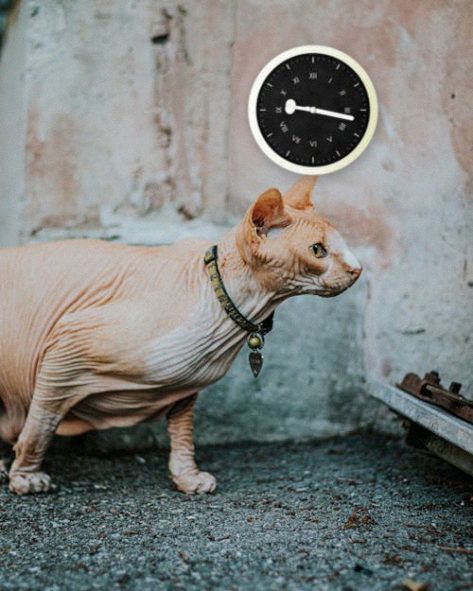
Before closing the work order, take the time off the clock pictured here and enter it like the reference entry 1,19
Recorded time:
9,17
